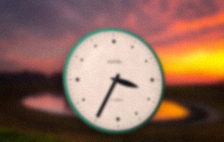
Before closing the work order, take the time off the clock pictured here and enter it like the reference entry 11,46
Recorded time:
3,35
